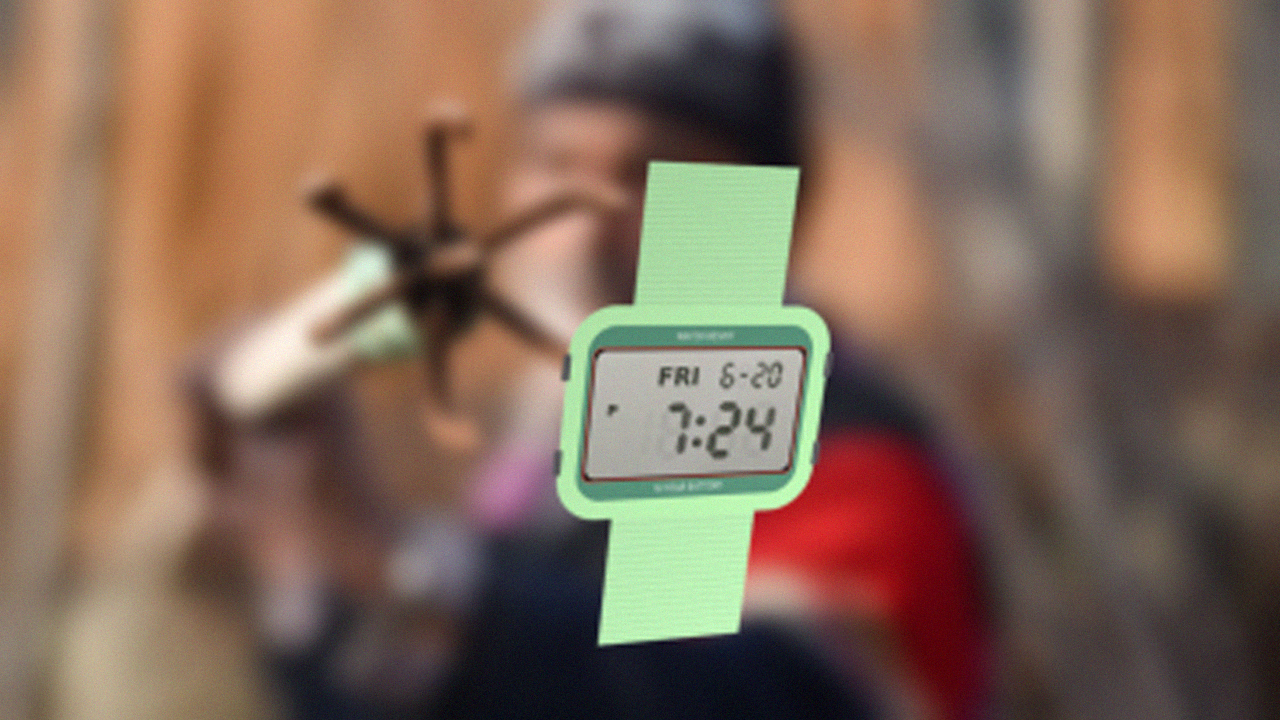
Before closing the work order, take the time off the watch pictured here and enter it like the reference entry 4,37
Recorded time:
7,24
